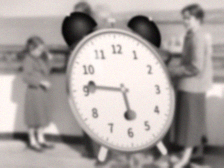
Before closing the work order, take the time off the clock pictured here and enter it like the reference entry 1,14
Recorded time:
5,46
